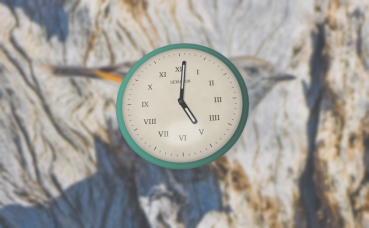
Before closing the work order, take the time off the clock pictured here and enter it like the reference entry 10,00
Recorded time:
5,01
